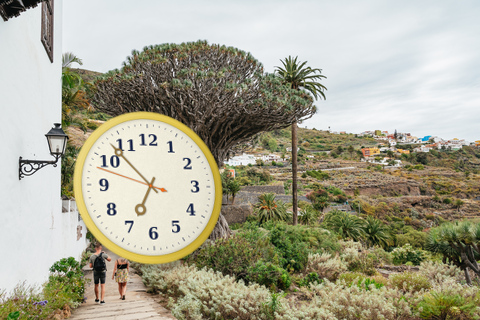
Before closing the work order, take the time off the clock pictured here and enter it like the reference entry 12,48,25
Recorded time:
6,52,48
